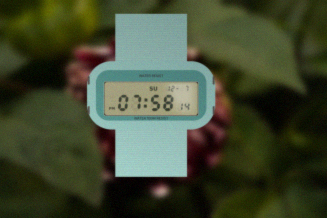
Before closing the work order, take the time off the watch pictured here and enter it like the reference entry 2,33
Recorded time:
7,58
